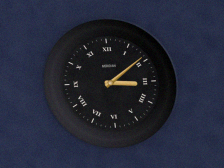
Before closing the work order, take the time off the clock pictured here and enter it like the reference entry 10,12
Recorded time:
3,09
